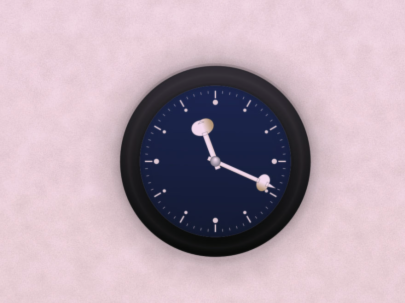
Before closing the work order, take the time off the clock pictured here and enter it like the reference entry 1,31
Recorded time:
11,19
